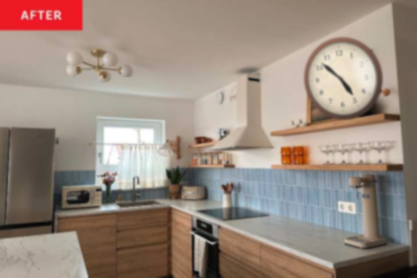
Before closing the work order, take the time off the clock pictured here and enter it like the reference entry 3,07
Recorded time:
4,52
